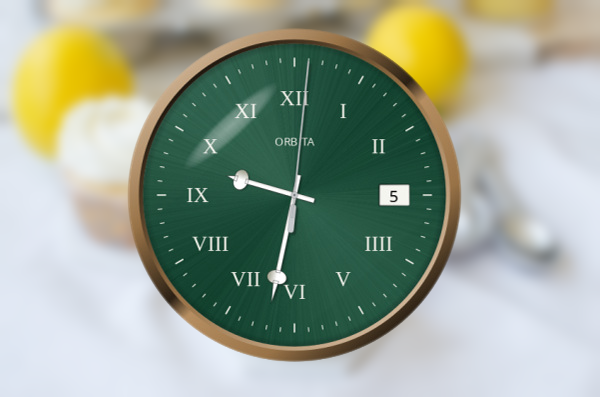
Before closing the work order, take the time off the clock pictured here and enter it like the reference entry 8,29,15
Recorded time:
9,32,01
